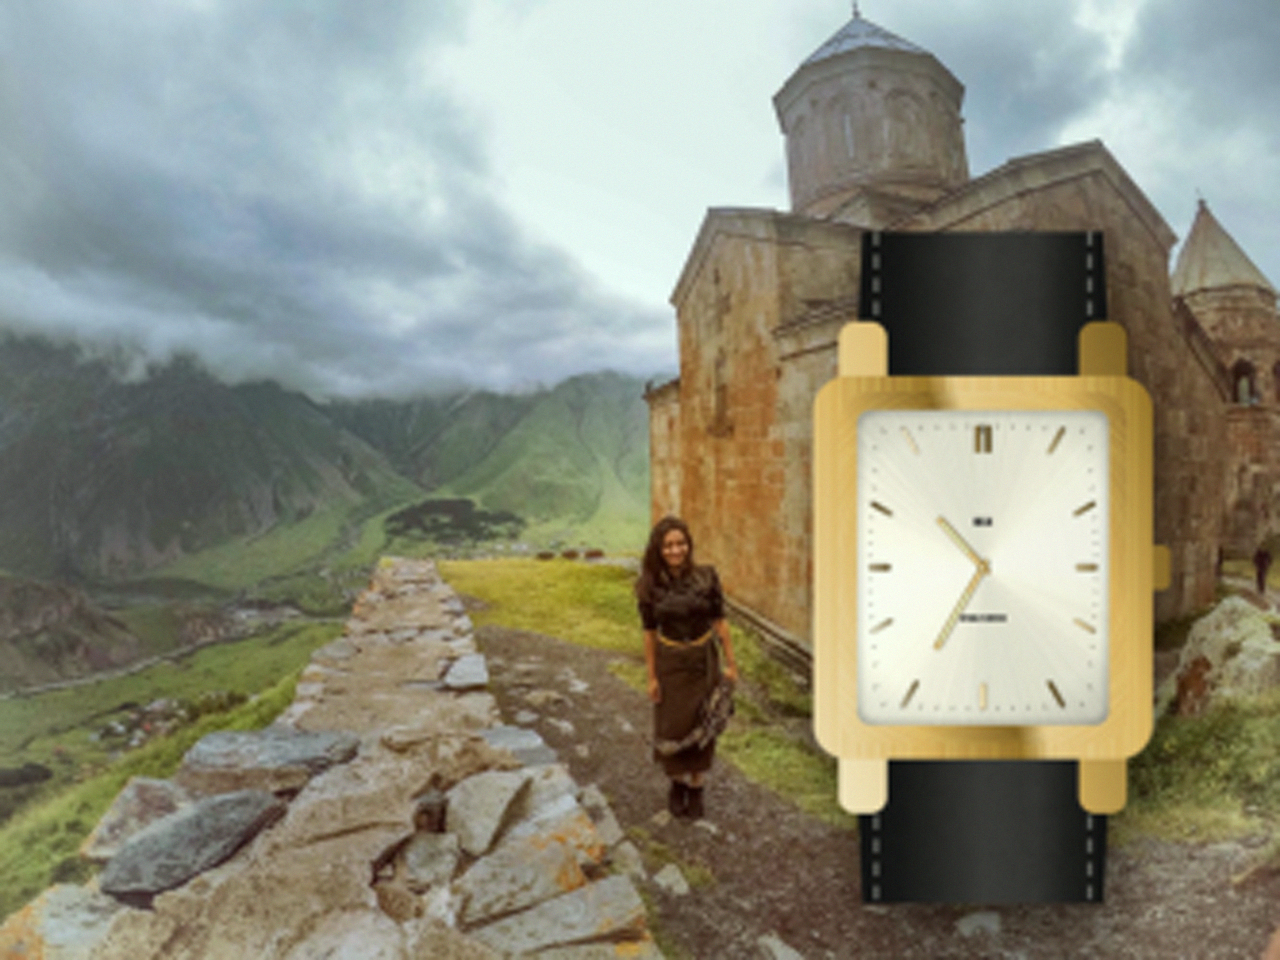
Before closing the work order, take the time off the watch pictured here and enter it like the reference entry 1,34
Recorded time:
10,35
